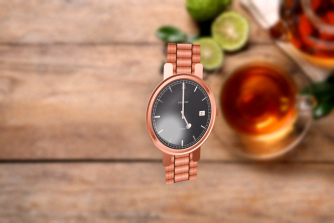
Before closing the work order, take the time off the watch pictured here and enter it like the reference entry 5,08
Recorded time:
5,00
